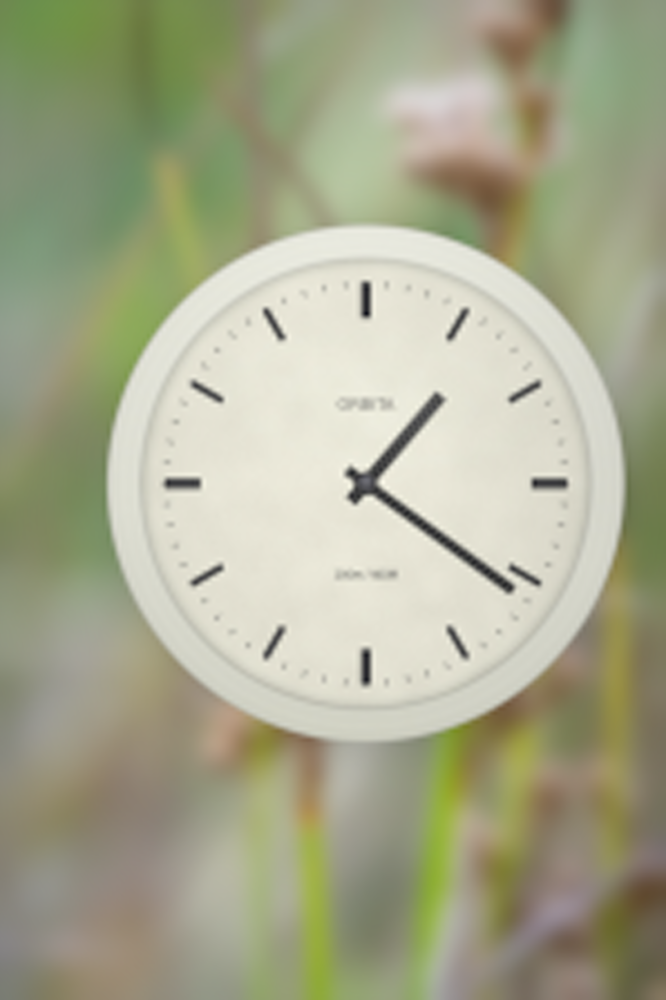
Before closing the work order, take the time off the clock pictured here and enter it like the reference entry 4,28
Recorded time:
1,21
